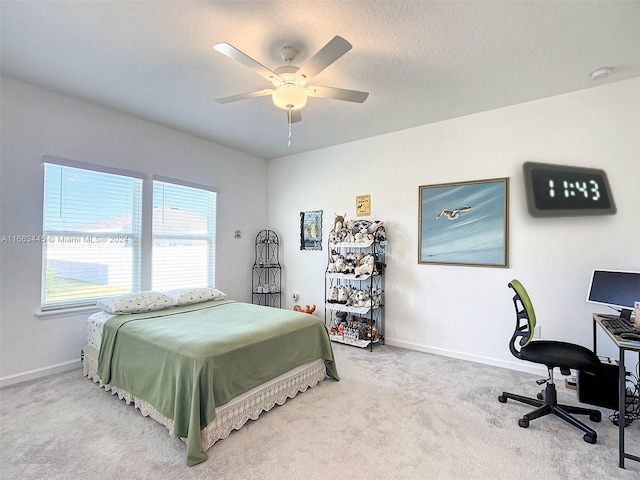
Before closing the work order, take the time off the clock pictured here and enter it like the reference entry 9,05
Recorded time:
11,43
